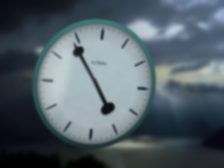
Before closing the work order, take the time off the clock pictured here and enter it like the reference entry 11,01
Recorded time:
4,54
